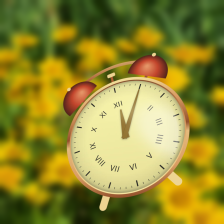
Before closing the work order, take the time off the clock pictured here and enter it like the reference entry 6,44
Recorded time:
12,05
